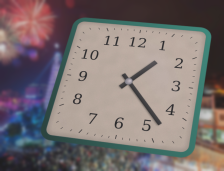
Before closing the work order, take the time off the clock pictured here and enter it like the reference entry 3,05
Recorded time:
1,23
